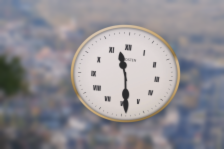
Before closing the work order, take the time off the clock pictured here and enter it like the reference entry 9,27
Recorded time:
11,29
